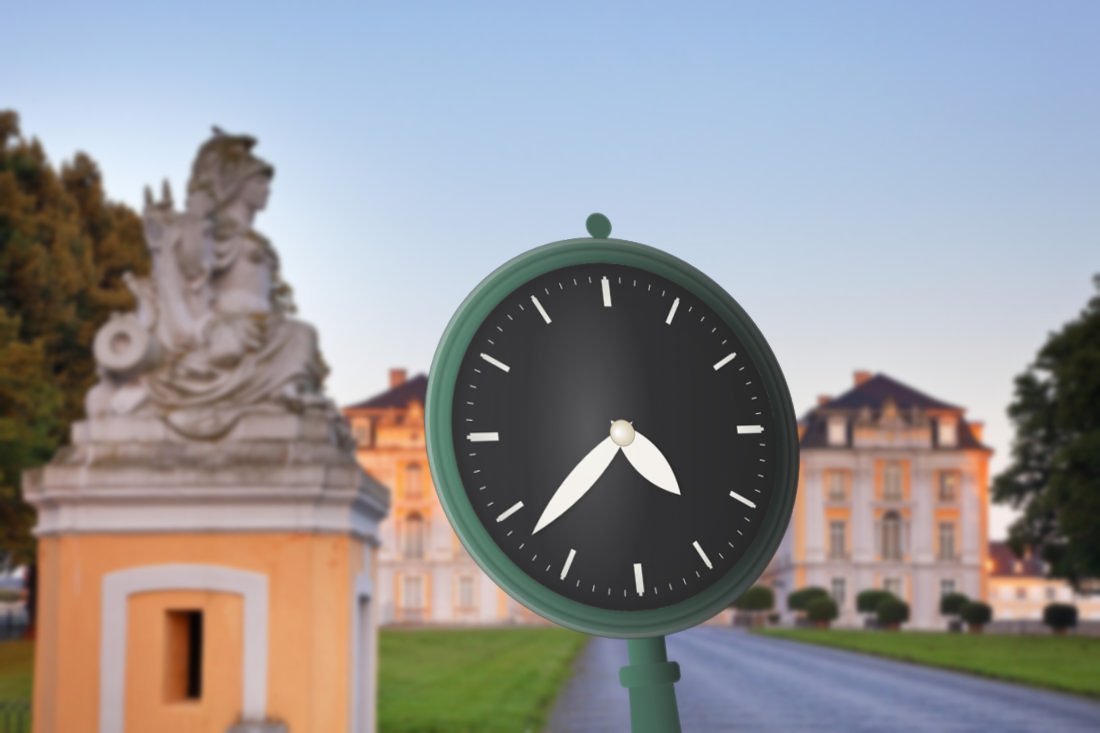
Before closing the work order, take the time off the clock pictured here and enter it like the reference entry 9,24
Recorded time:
4,38
